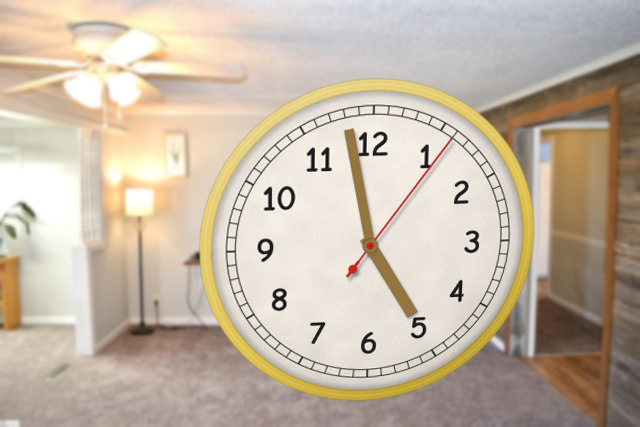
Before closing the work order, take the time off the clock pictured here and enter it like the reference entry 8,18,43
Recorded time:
4,58,06
